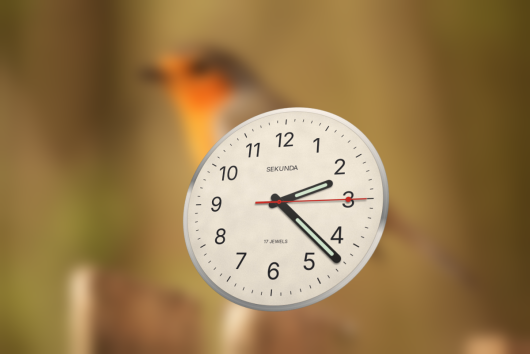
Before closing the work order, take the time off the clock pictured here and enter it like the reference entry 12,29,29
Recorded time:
2,22,15
